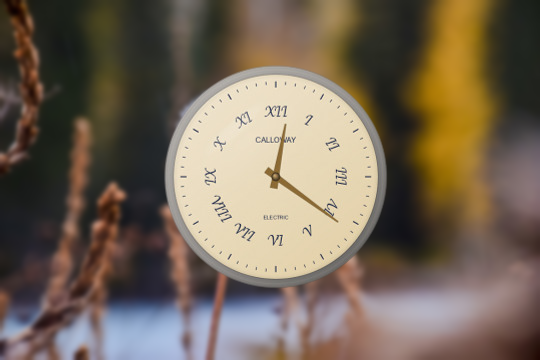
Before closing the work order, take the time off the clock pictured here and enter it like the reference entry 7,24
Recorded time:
12,21
